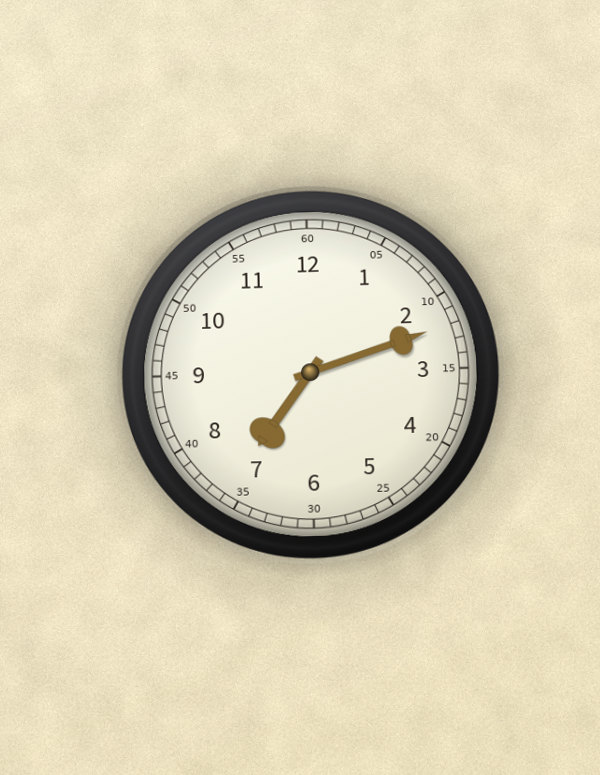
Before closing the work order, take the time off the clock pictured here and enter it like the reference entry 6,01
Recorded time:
7,12
